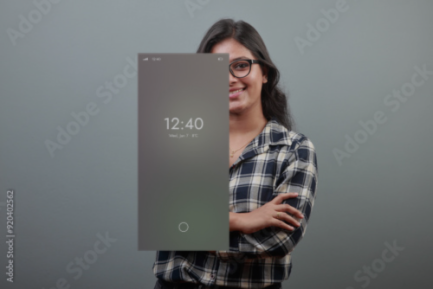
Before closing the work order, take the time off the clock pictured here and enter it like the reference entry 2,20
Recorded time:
12,40
